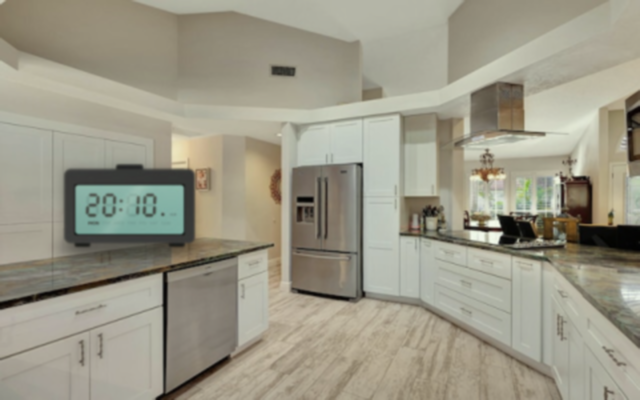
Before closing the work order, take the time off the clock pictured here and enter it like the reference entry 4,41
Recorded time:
20,10
